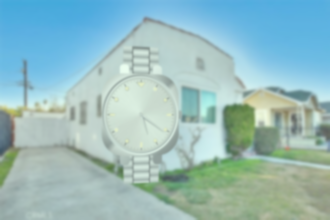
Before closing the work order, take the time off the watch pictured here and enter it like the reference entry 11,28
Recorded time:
5,21
